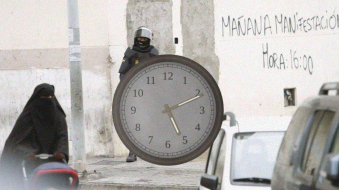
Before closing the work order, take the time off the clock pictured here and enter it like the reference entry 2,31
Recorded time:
5,11
